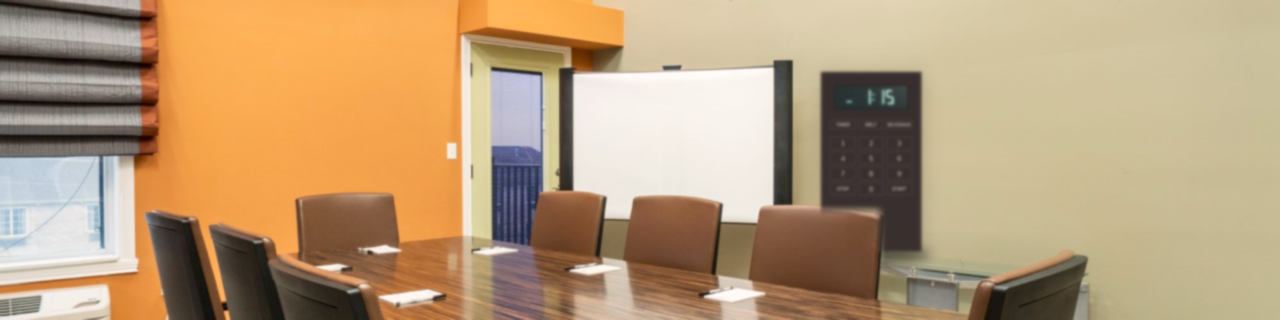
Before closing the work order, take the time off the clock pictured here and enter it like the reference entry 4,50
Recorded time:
1,15
